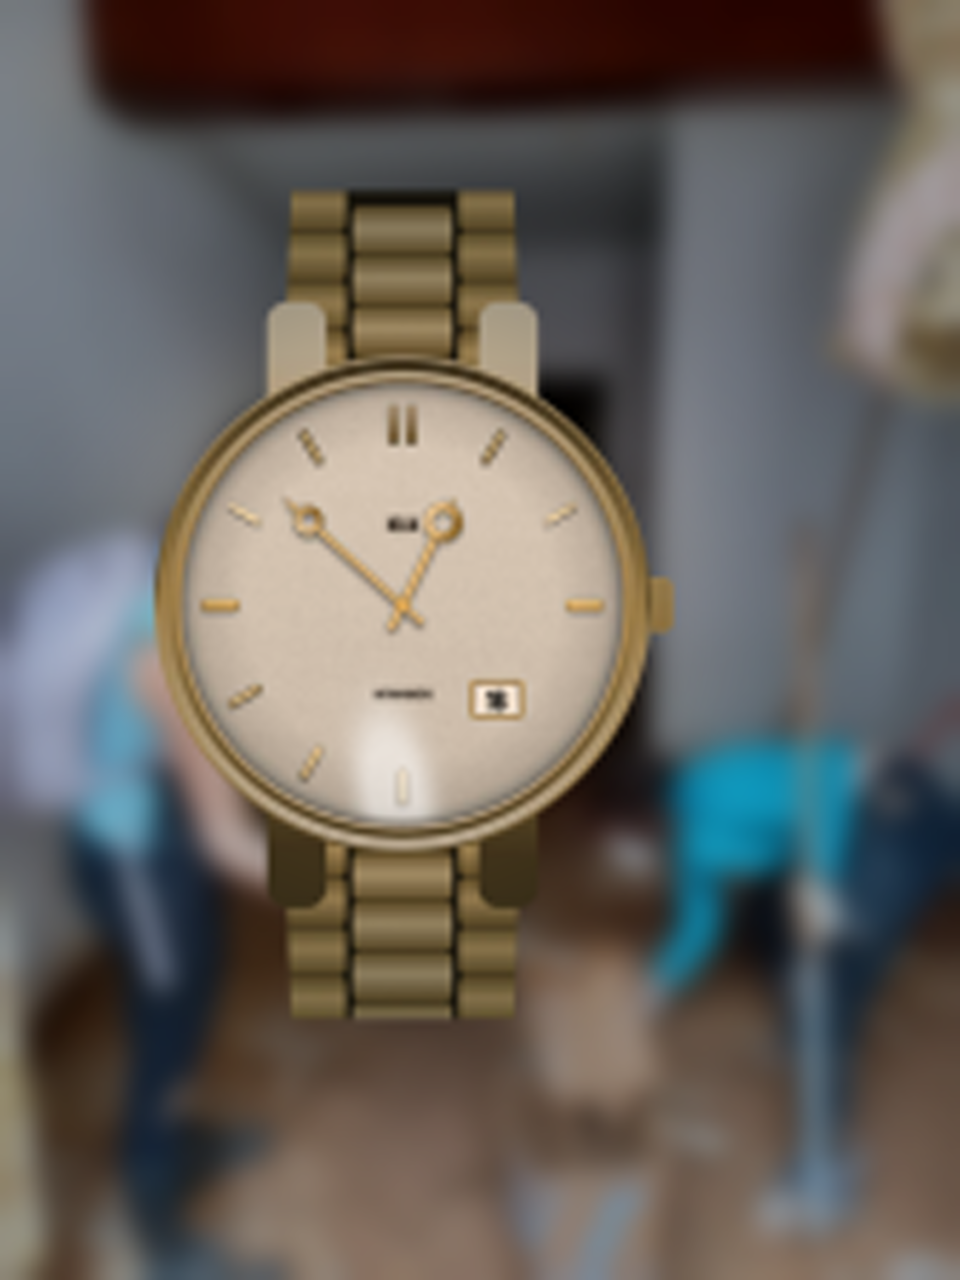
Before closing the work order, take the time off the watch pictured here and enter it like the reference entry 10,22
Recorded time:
12,52
